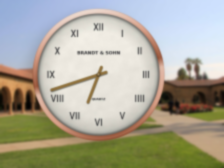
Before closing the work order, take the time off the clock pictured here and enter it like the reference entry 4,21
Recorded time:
6,42
